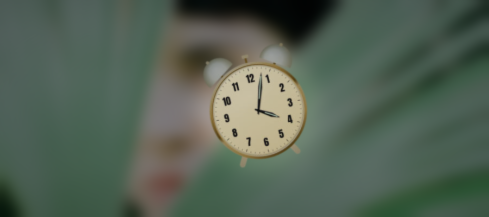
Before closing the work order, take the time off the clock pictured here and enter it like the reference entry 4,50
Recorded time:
4,03
